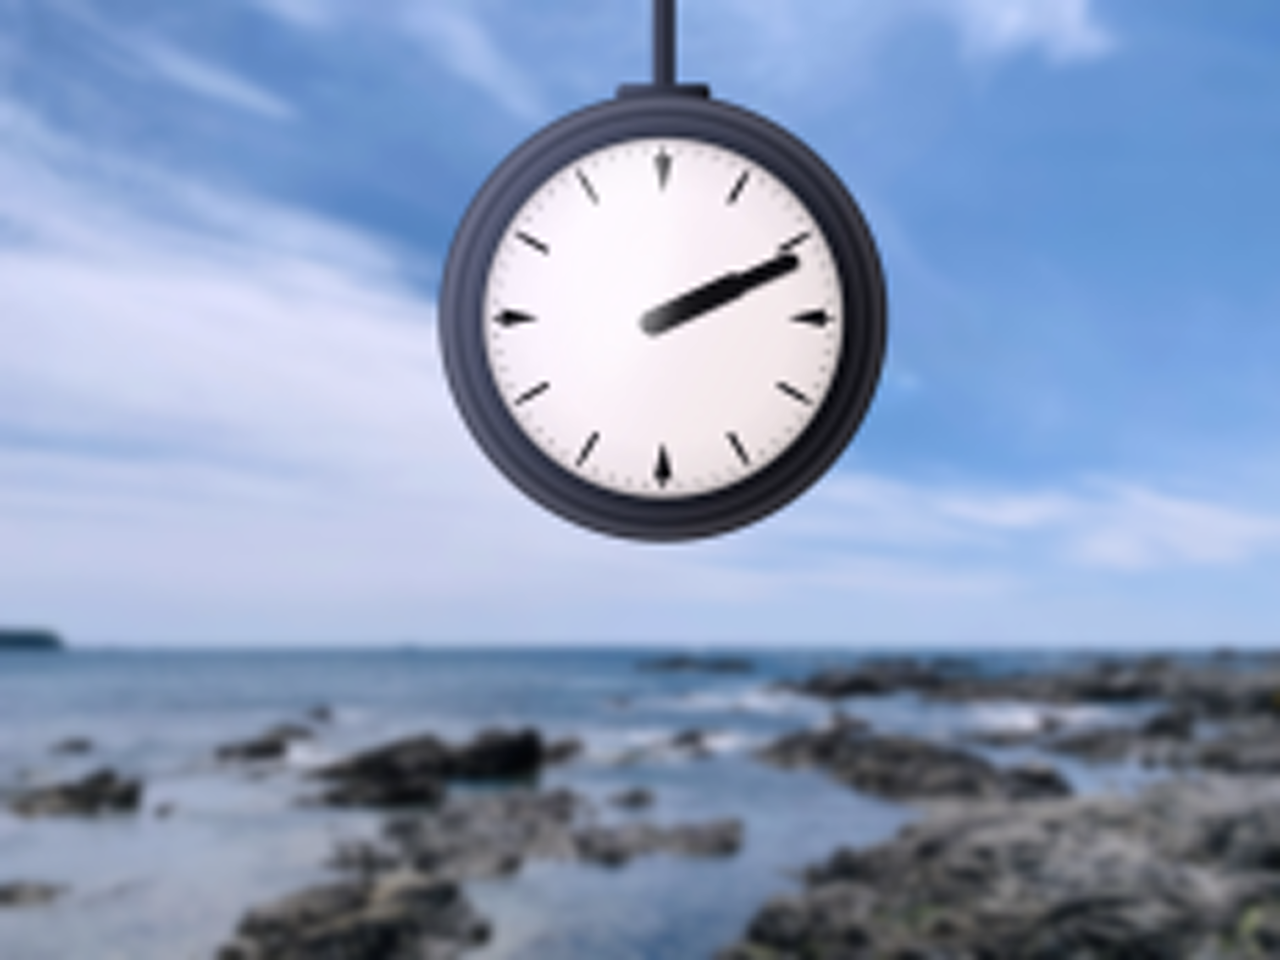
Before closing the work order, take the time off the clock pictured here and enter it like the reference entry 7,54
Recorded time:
2,11
